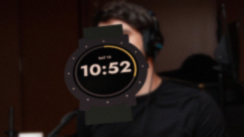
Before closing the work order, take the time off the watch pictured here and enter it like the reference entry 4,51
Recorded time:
10,52
